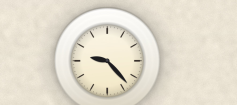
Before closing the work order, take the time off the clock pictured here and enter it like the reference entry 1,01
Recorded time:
9,23
